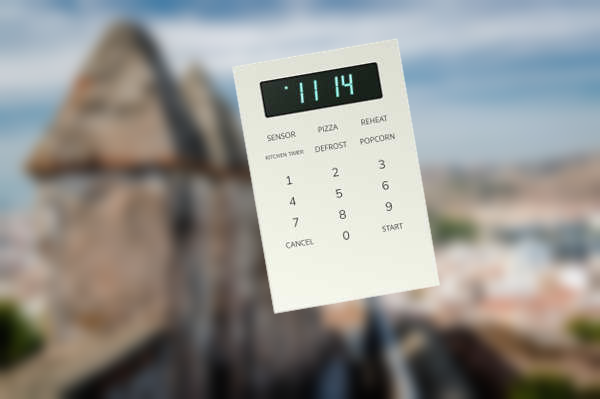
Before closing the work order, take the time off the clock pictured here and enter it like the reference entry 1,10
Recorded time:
11,14
